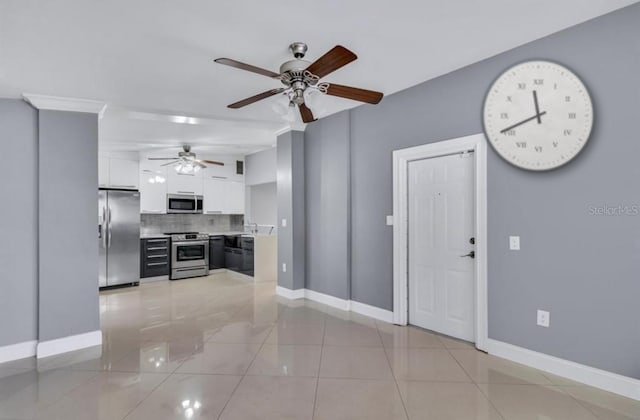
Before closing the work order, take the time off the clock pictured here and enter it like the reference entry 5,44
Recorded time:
11,41
